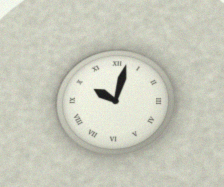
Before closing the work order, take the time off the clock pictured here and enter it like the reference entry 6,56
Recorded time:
10,02
